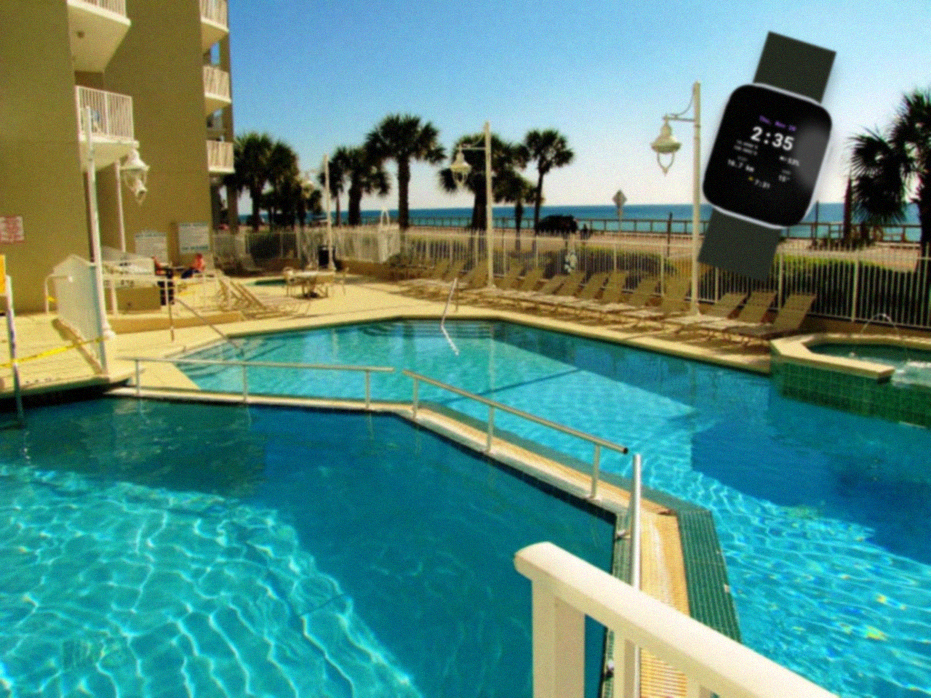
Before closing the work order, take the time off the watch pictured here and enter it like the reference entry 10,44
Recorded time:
2,35
